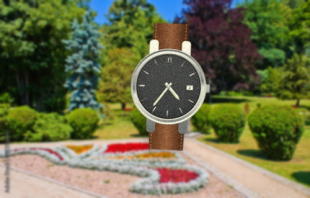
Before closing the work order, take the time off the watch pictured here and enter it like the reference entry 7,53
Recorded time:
4,36
